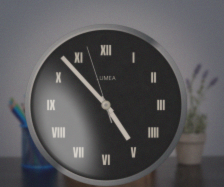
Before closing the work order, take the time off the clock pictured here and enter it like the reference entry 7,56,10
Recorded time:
4,52,57
